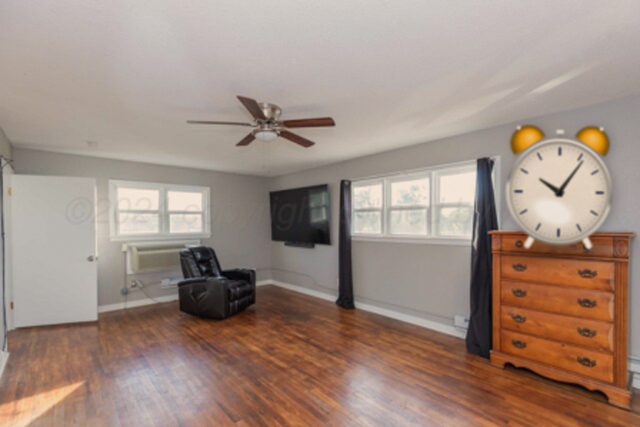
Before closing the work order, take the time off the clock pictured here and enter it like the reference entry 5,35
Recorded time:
10,06
